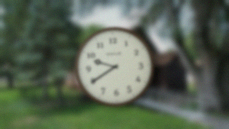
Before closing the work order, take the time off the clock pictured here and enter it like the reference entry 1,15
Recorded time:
9,40
